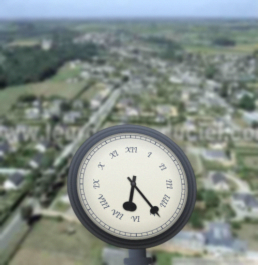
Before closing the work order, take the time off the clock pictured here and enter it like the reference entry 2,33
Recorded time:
6,24
